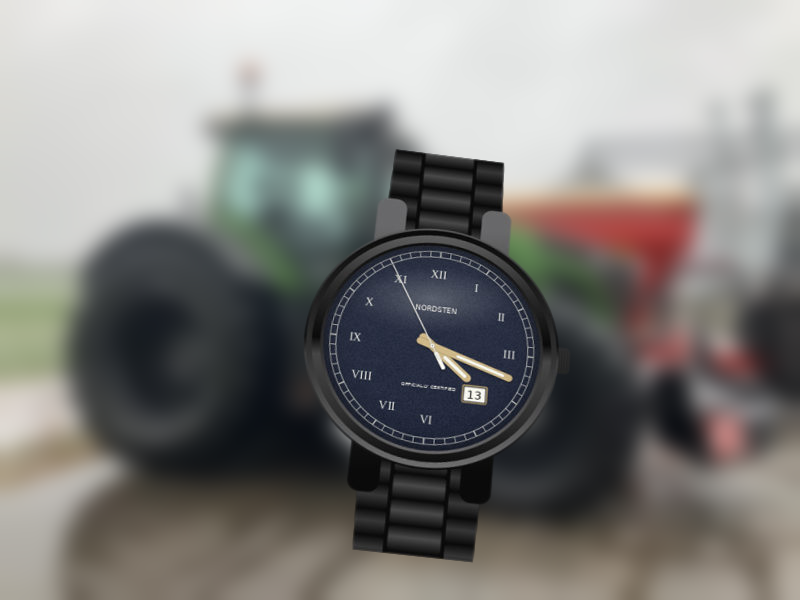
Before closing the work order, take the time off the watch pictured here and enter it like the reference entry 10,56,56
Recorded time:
4,17,55
